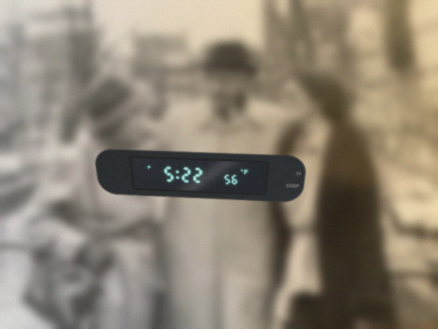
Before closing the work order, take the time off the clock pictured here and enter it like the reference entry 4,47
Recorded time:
5,22
